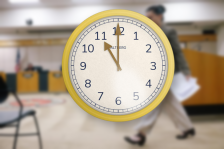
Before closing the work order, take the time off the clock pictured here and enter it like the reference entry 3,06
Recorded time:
11,00
